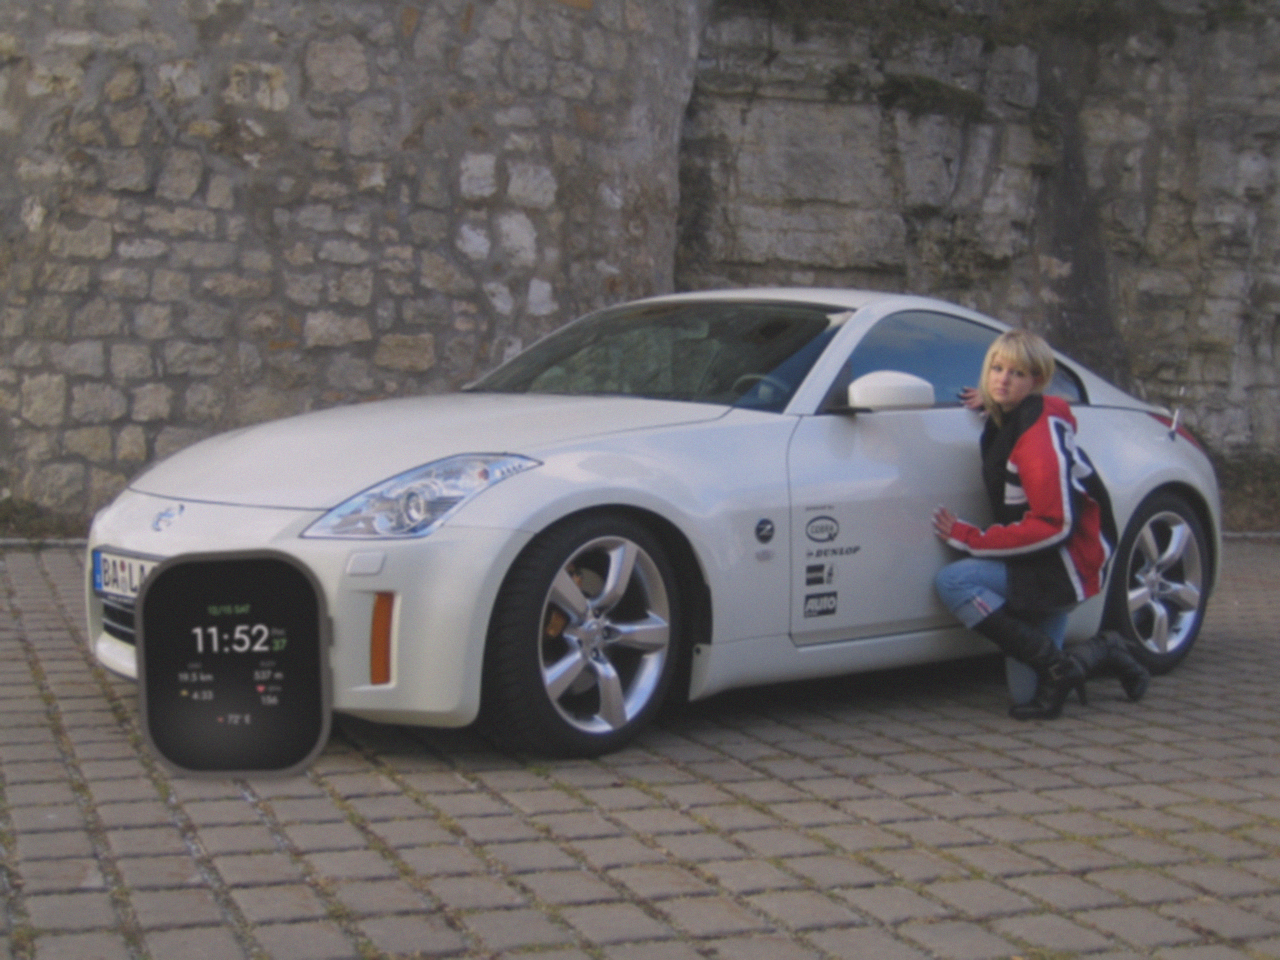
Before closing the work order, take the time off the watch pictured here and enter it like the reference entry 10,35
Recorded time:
11,52
